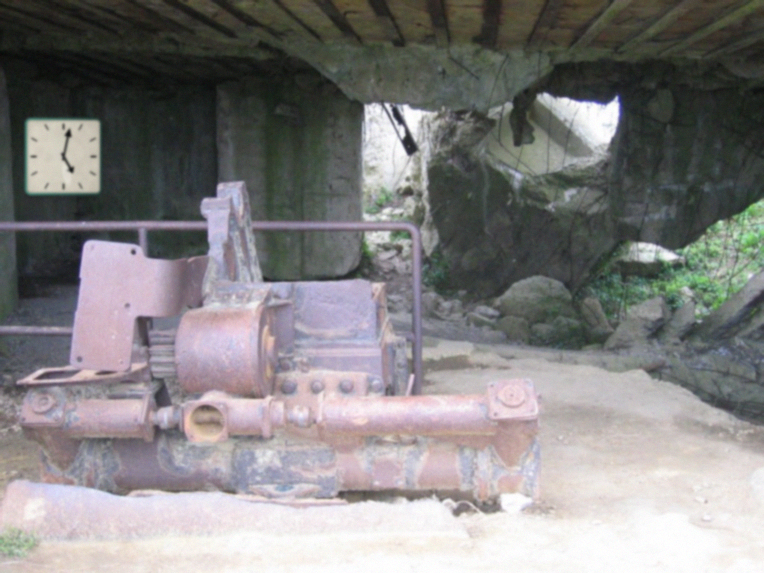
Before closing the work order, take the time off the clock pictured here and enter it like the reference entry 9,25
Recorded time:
5,02
